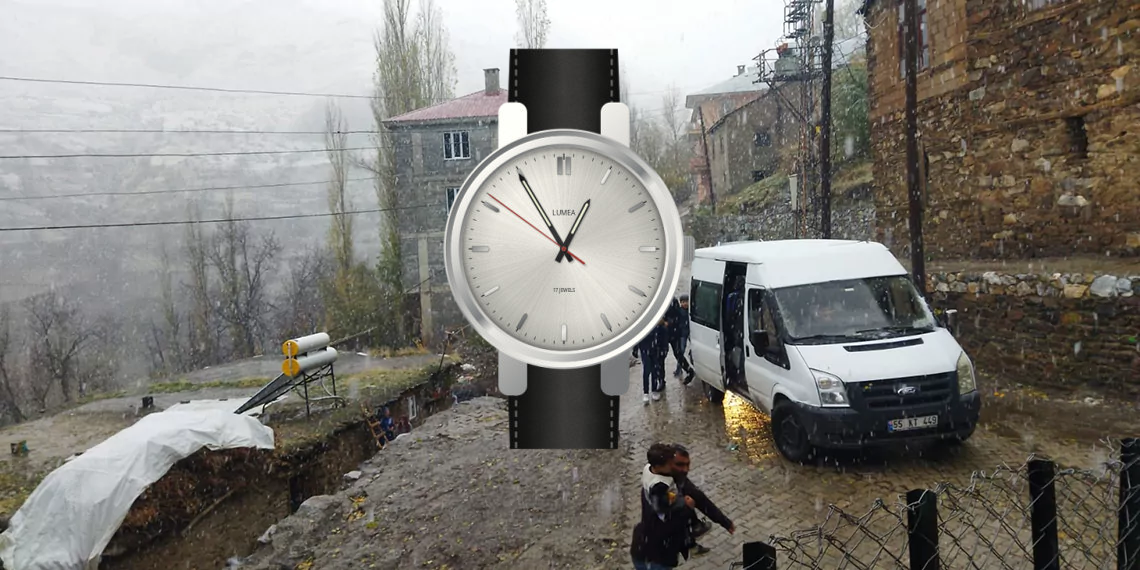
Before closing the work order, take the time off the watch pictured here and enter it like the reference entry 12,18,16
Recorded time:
12,54,51
